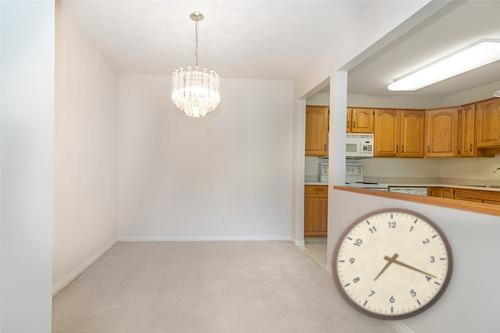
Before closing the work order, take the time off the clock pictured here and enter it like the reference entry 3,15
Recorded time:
7,19
